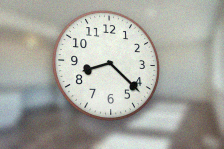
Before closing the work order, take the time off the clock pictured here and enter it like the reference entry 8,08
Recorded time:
8,22
